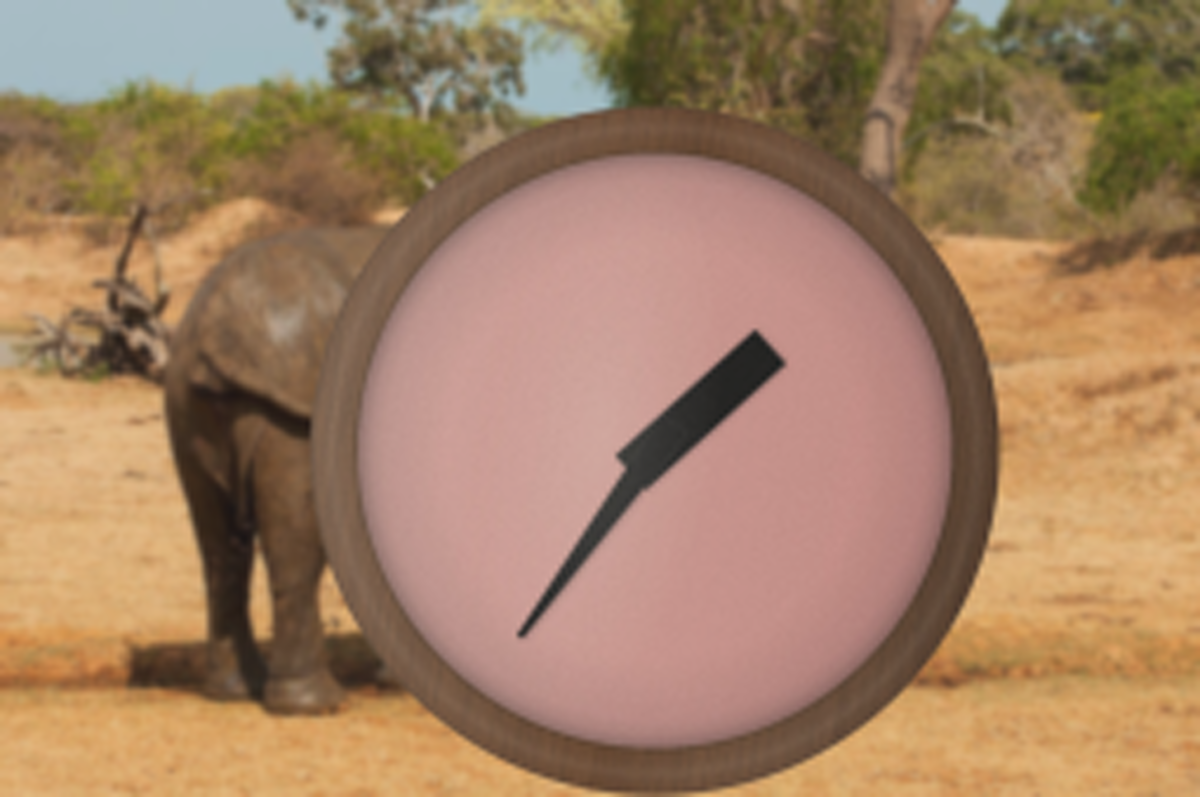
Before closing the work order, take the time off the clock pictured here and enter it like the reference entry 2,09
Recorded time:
1,36
